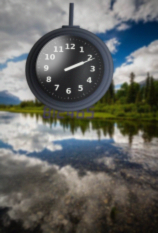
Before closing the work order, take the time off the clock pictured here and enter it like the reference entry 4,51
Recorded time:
2,11
